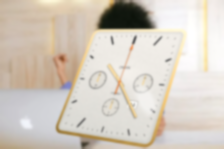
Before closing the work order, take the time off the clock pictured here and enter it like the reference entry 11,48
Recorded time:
10,23
